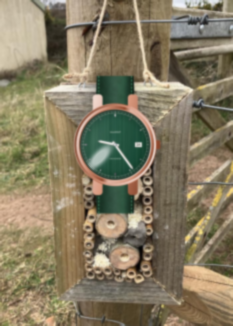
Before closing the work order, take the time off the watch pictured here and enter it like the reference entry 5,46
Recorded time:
9,24
